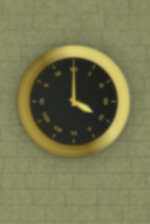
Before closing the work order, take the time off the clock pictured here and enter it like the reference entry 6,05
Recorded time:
4,00
